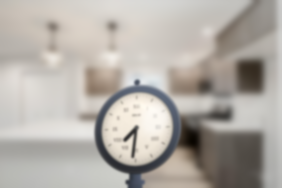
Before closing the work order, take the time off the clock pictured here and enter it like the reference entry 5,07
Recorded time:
7,31
